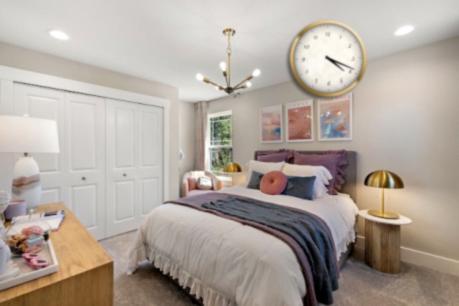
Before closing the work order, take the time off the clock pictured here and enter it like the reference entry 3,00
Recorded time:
4,19
